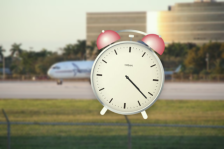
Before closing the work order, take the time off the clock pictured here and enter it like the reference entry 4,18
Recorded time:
4,22
